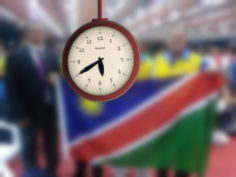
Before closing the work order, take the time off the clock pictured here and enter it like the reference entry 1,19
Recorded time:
5,40
